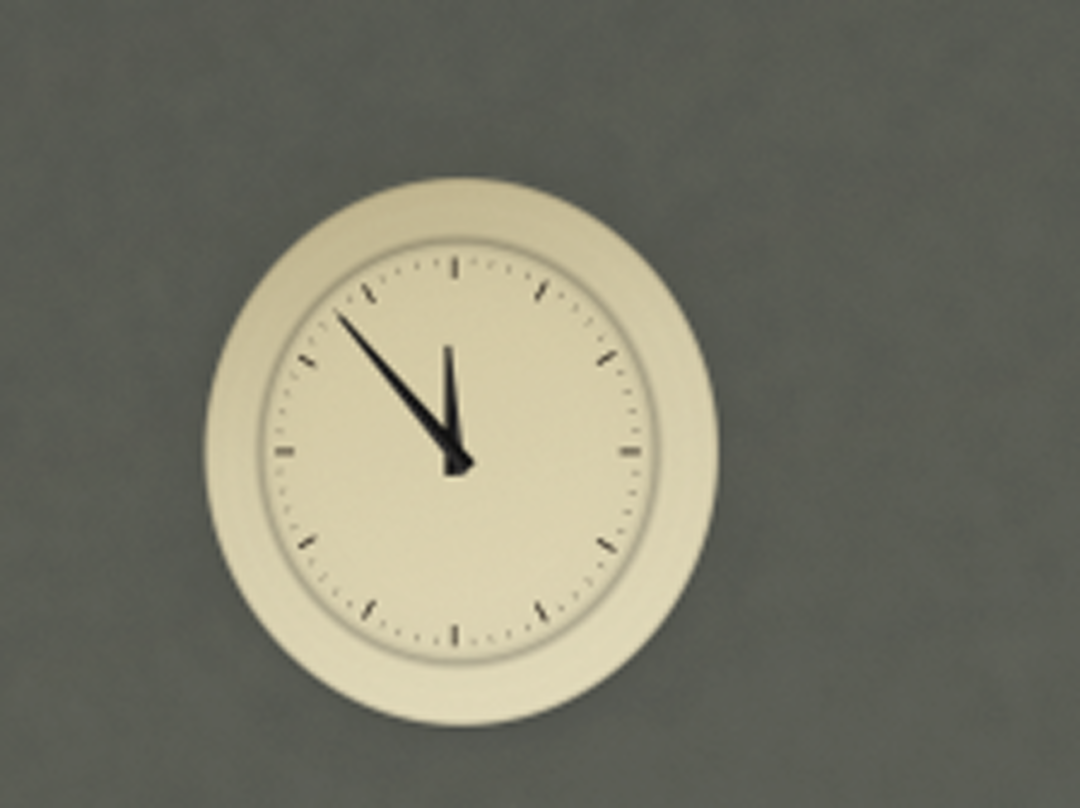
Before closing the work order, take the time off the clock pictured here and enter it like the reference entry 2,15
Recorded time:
11,53
